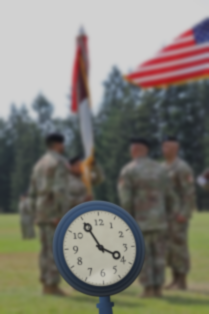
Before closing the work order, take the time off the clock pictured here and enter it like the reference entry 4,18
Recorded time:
3,55
